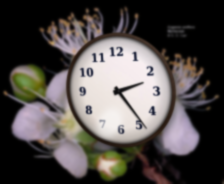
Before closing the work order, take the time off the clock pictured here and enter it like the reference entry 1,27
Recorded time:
2,24
